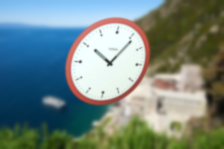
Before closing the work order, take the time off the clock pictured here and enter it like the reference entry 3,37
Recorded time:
10,06
